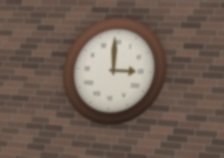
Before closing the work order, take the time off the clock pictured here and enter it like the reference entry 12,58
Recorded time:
2,59
